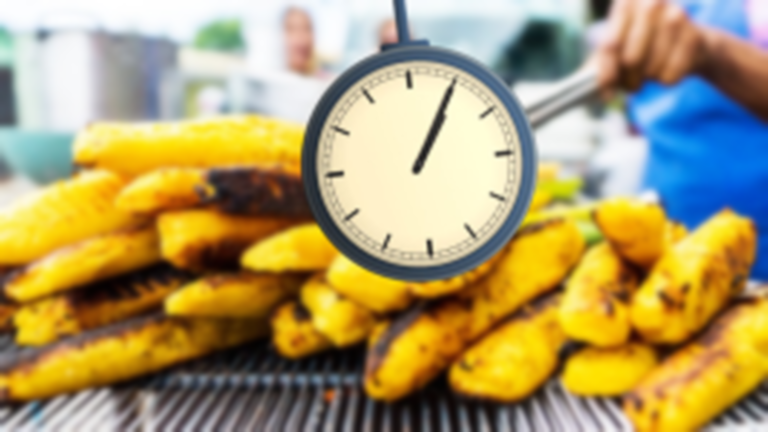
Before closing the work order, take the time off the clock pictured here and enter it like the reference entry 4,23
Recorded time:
1,05
